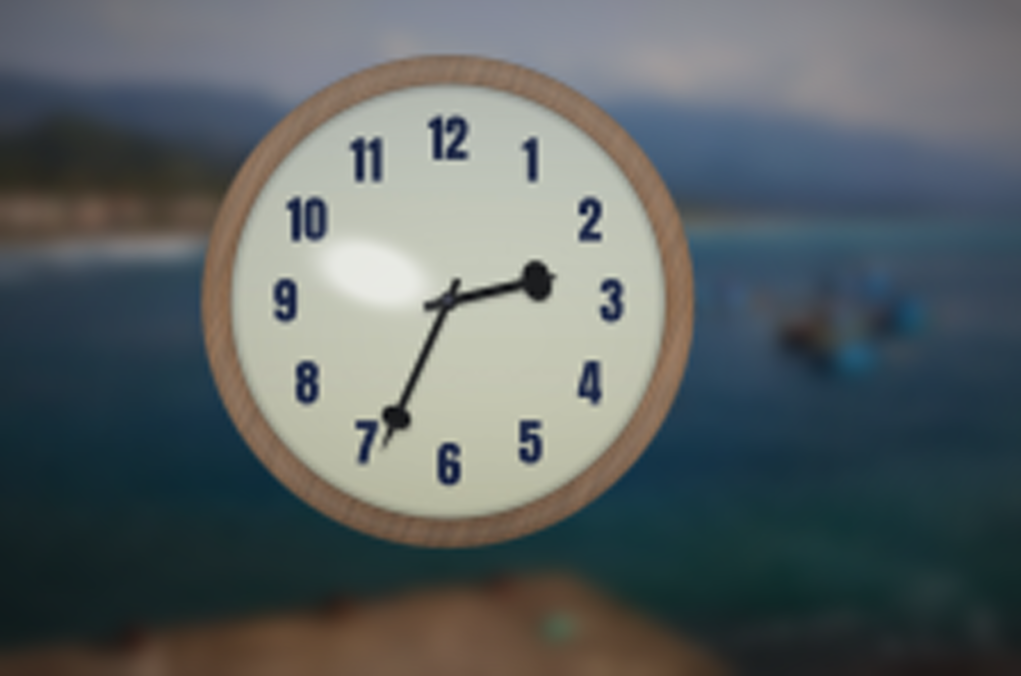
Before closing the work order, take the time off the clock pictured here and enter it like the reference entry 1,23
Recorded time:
2,34
